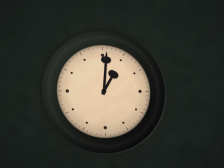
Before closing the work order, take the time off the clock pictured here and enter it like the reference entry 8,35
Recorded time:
1,01
